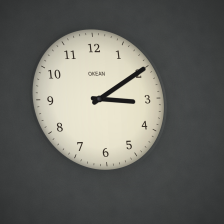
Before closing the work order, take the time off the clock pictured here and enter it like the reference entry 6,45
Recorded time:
3,10
